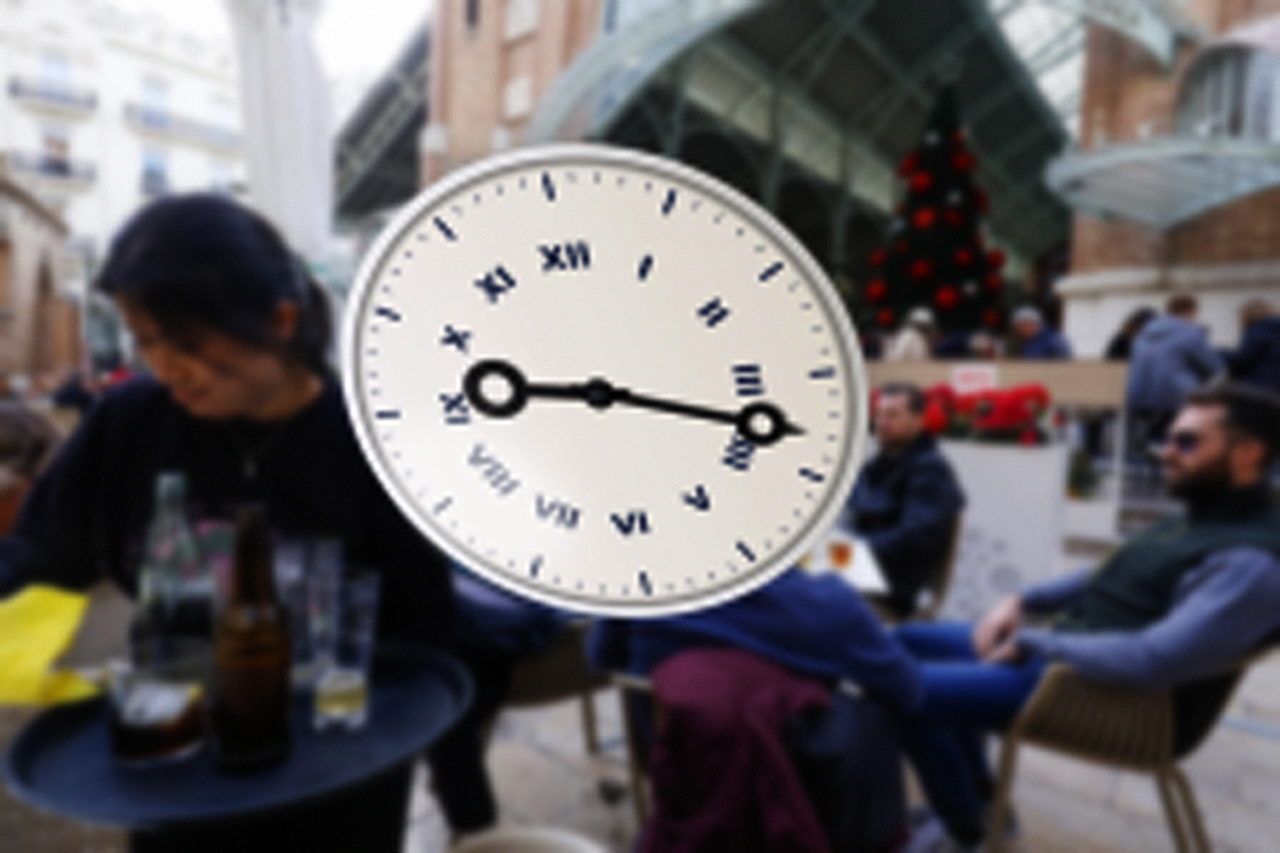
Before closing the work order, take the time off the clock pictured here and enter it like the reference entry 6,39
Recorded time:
9,18
